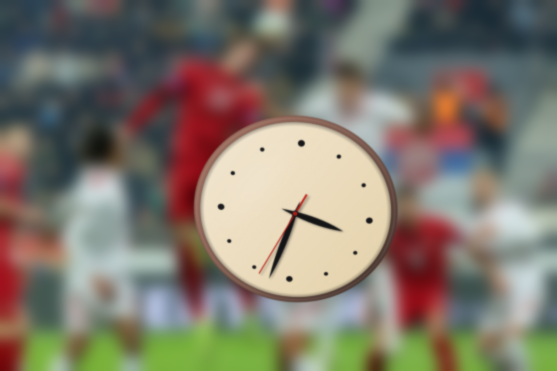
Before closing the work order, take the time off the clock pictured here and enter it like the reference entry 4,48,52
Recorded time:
3,32,34
